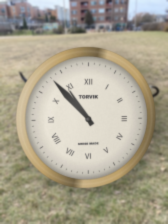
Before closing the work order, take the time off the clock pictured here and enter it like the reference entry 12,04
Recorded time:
10,53
